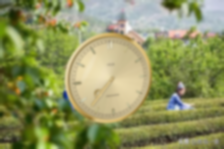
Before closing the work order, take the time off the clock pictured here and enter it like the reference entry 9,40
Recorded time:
7,37
